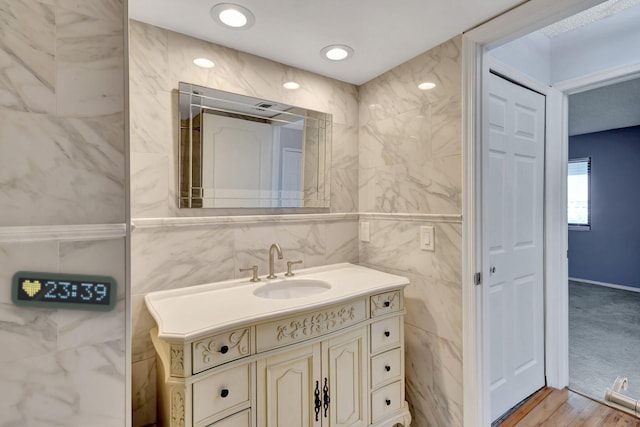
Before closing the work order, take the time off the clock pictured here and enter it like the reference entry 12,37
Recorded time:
23,39
